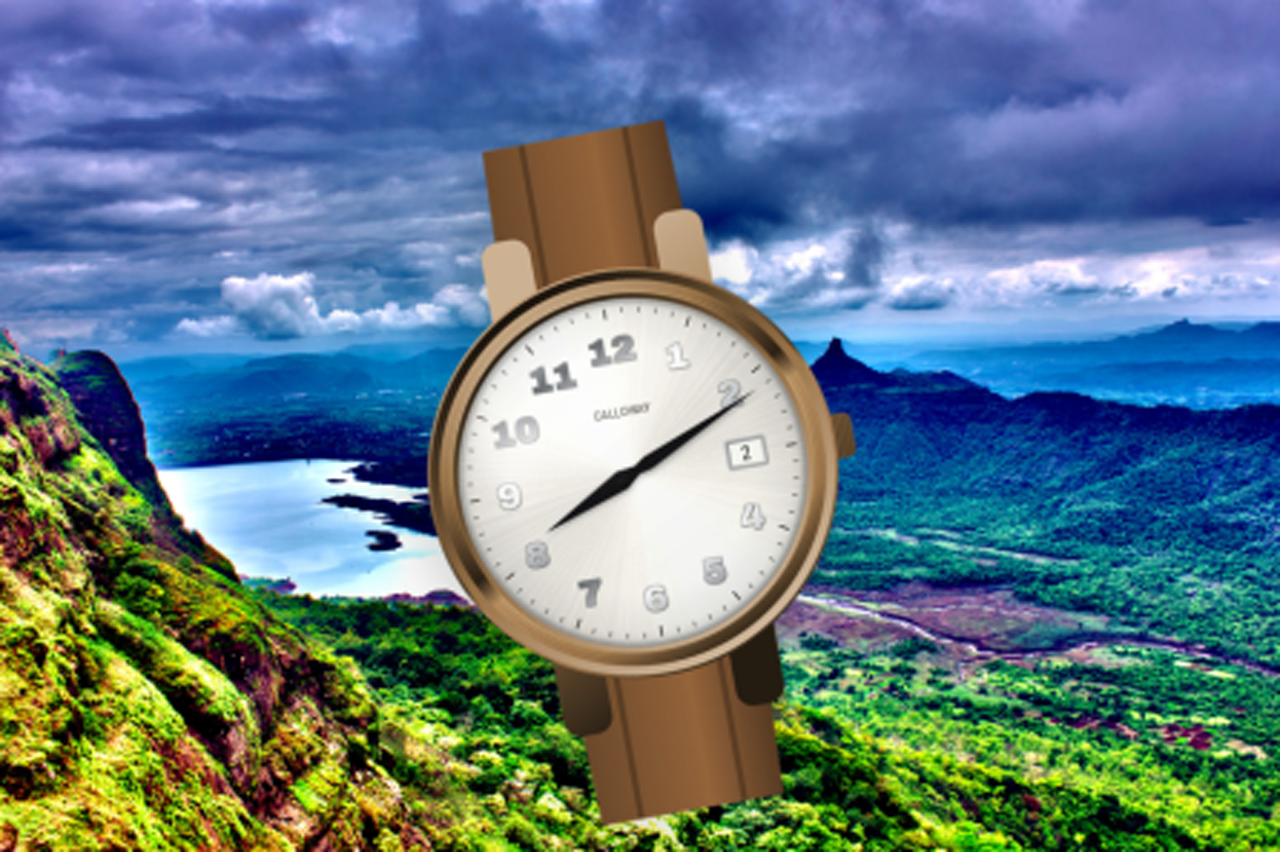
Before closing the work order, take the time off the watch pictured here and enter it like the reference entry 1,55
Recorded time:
8,11
